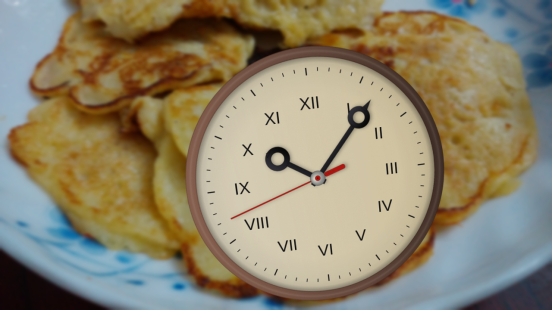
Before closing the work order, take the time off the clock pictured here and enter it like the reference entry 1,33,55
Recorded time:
10,06,42
